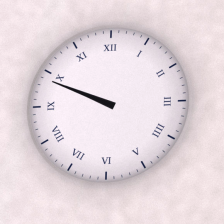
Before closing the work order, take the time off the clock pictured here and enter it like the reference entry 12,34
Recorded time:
9,49
